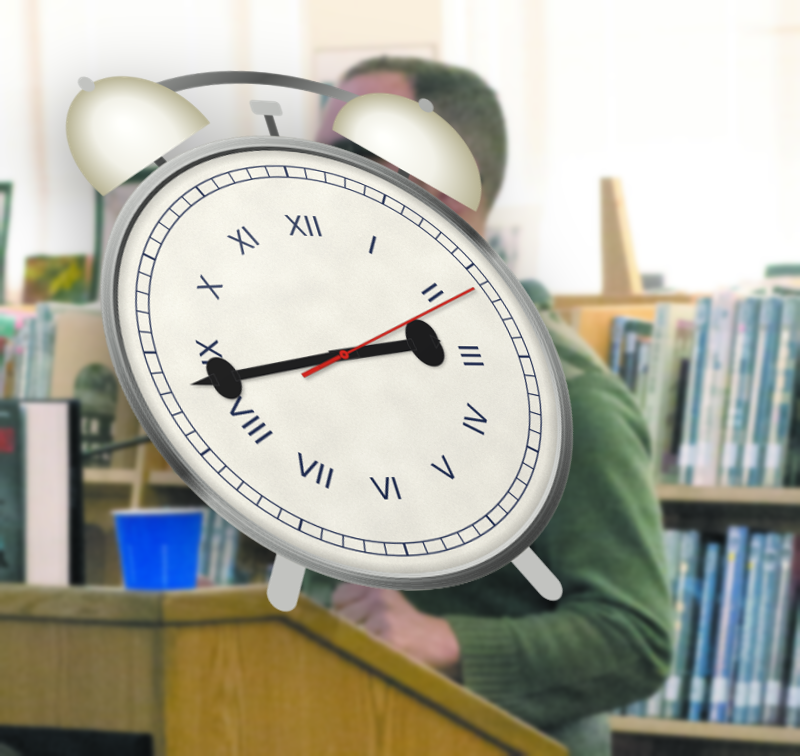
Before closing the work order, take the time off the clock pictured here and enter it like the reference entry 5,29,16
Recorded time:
2,43,11
